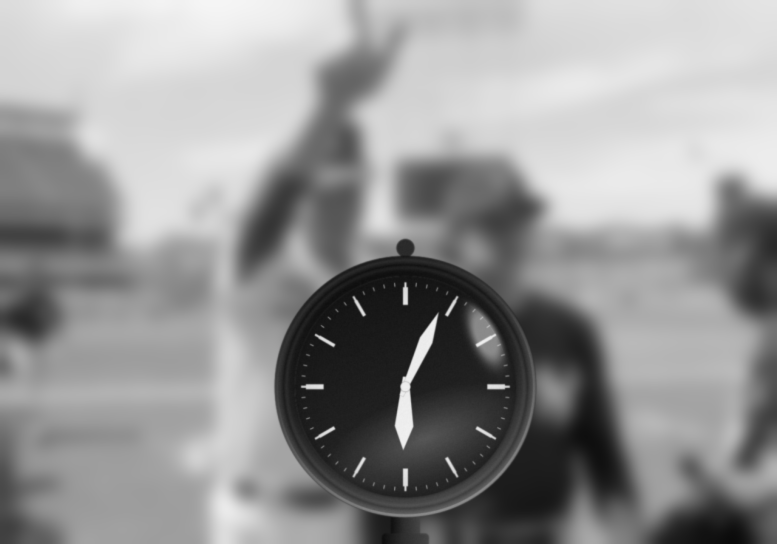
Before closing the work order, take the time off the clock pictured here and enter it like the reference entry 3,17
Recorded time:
6,04
